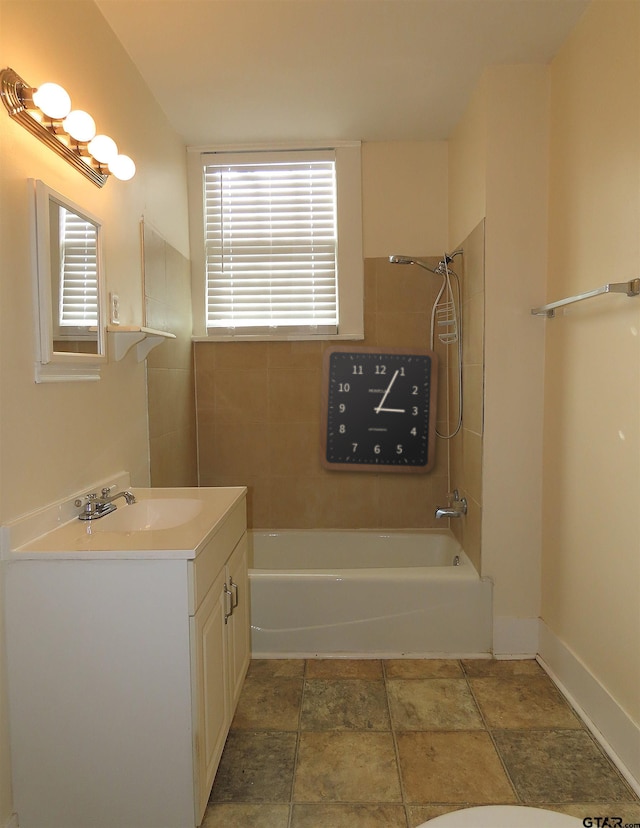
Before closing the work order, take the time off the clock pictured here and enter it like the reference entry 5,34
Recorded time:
3,04
